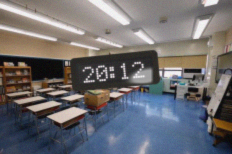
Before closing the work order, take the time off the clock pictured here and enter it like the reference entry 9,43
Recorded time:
20,12
